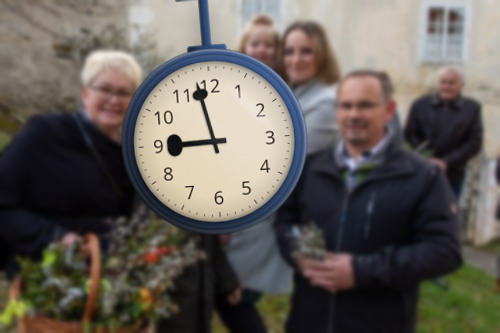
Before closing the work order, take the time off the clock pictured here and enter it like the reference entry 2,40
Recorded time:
8,58
